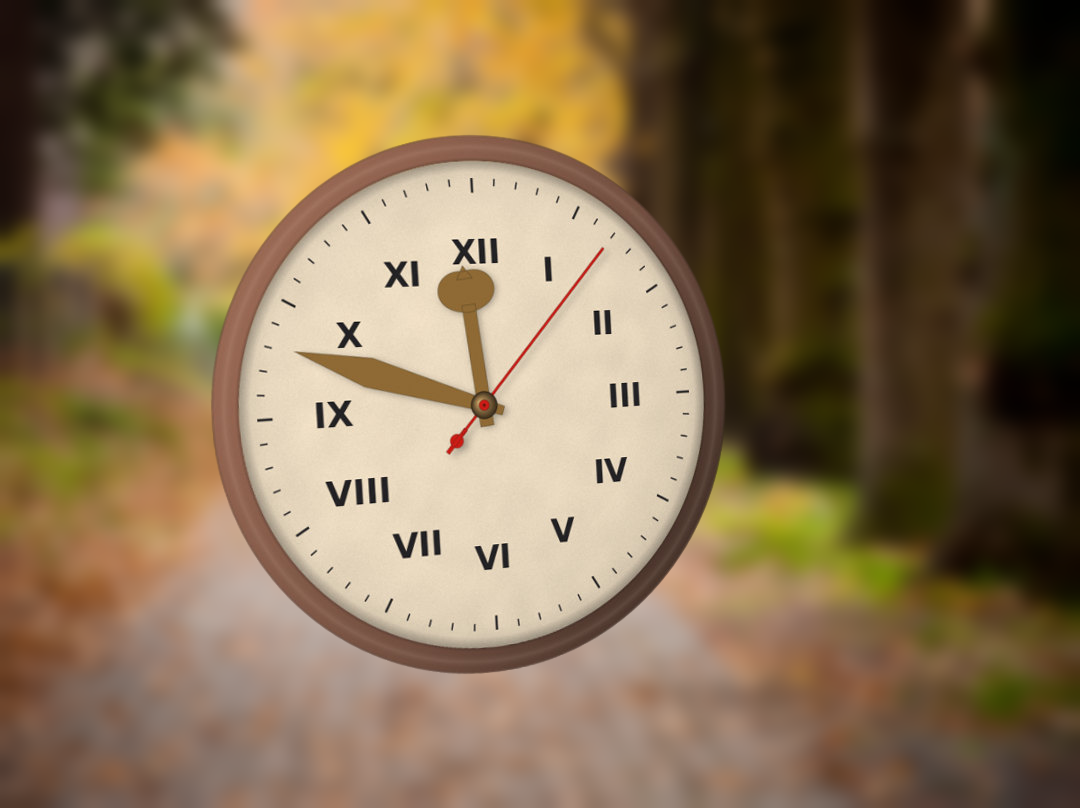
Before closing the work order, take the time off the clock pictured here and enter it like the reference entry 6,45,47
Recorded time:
11,48,07
